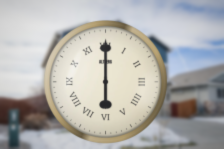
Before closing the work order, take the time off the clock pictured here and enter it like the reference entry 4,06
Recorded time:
6,00
